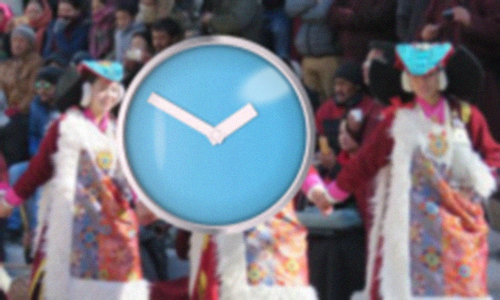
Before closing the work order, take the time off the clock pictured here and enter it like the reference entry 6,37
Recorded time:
1,50
